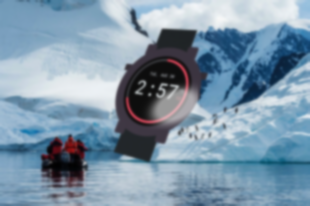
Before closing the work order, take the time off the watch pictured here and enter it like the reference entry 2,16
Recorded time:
2,57
